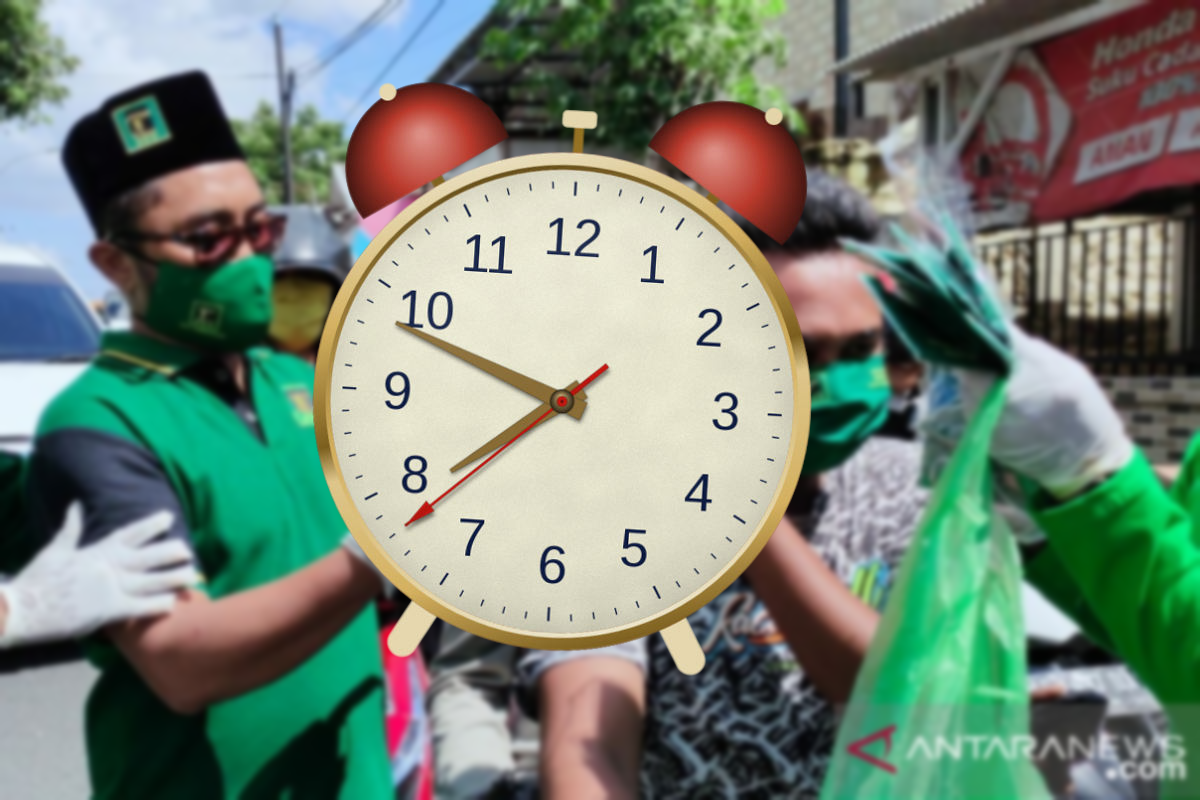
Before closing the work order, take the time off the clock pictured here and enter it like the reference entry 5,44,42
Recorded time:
7,48,38
